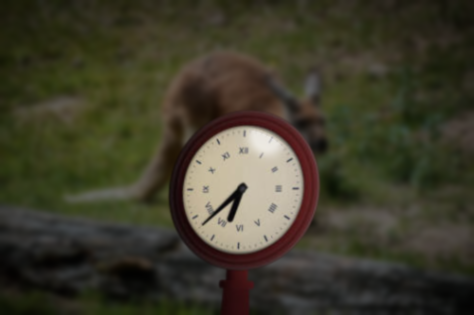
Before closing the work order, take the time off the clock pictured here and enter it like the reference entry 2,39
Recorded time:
6,38
